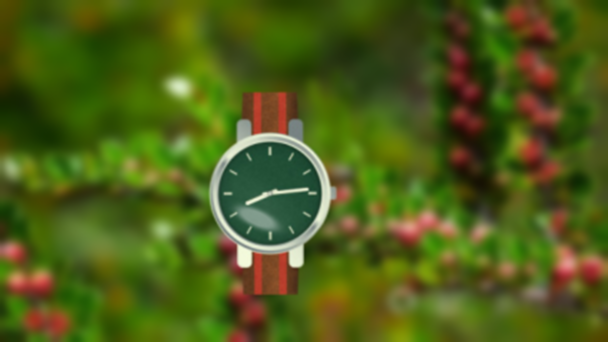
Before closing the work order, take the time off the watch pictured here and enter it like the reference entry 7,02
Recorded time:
8,14
